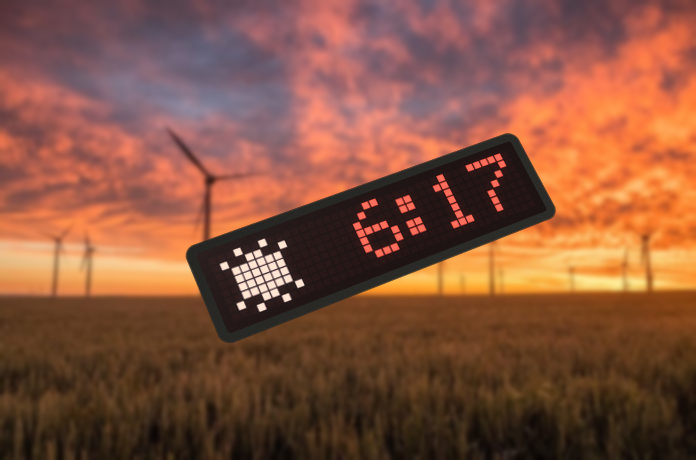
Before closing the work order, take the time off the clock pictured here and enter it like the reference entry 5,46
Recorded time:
6,17
